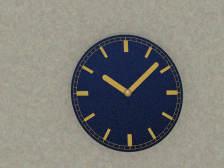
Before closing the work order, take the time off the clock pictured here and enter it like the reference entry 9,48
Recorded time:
10,08
